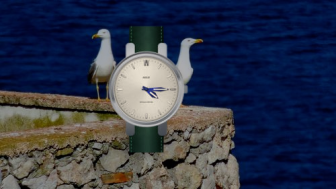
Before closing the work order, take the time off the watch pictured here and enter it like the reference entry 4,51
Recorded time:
4,15
